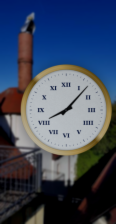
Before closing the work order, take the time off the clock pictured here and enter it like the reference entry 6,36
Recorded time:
8,07
